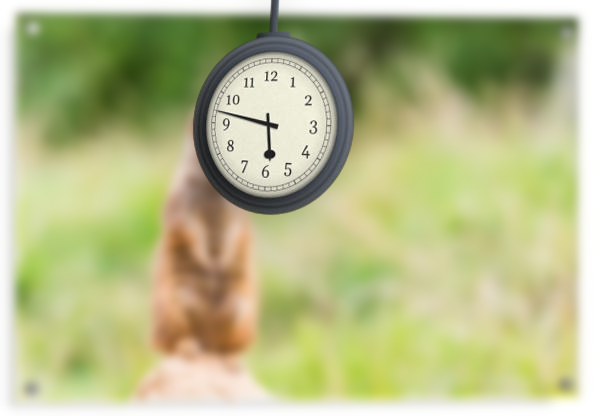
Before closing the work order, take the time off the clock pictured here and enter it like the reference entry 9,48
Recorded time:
5,47
